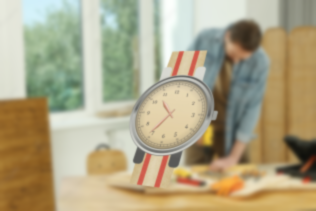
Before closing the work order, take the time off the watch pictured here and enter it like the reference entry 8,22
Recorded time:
10,36
